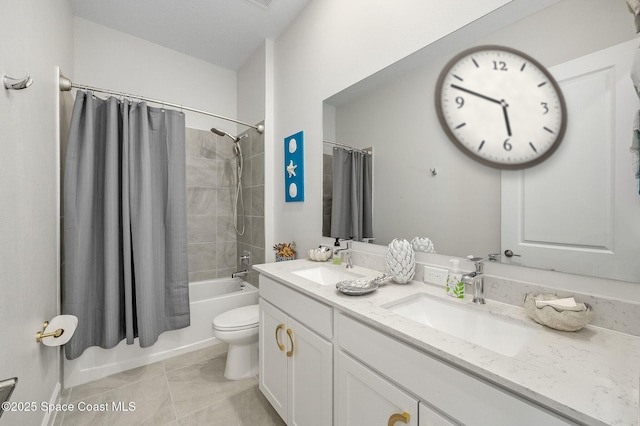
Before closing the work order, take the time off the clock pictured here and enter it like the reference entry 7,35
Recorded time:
5,48
